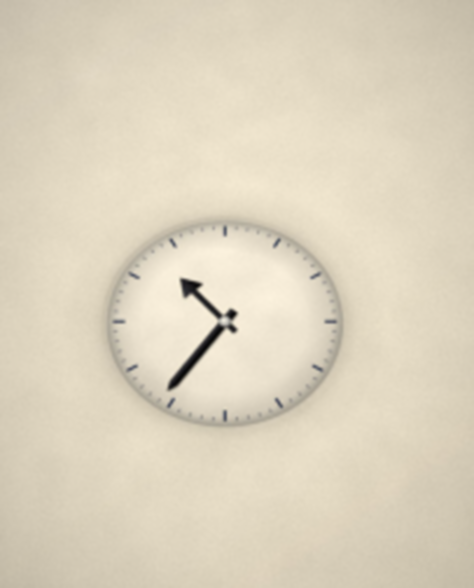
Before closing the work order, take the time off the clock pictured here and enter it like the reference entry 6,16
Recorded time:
10,36
